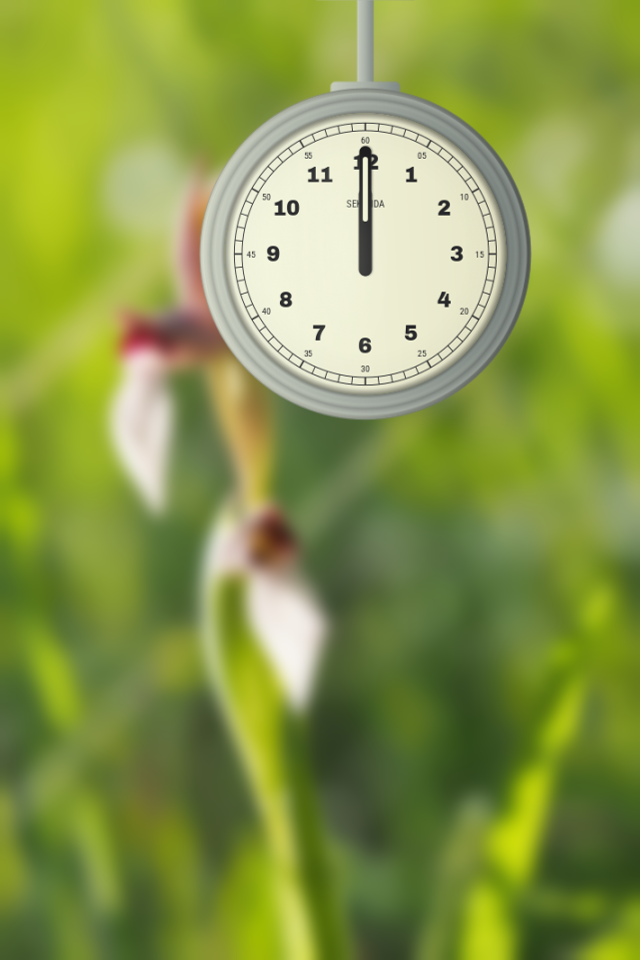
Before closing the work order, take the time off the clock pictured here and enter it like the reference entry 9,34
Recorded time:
12,00
